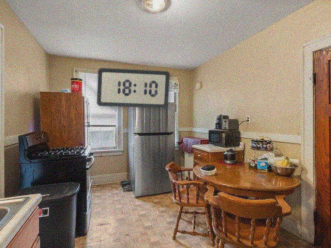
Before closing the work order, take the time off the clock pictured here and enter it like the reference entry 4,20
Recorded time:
18,10
